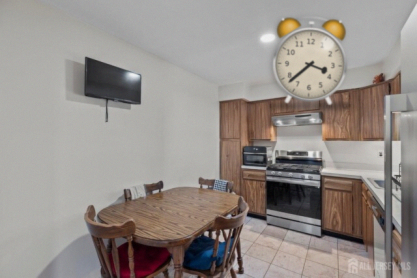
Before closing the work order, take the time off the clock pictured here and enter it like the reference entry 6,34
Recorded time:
3,38
